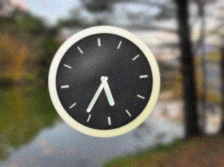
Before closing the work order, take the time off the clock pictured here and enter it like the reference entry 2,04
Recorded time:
5,36
